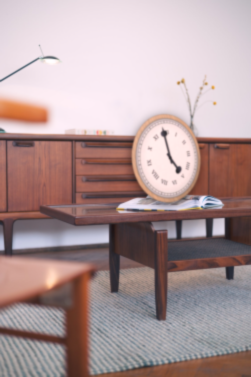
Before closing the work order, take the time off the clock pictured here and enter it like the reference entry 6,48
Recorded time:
4,59
